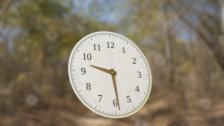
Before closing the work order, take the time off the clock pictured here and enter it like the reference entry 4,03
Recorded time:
9,29
